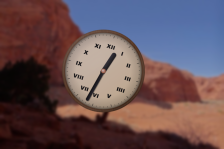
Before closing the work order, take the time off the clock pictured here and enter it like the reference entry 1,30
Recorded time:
12,32
